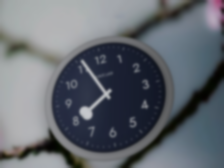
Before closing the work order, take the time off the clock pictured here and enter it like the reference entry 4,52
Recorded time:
7,56
